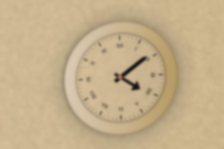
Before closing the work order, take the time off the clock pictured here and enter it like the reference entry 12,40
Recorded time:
4,09
